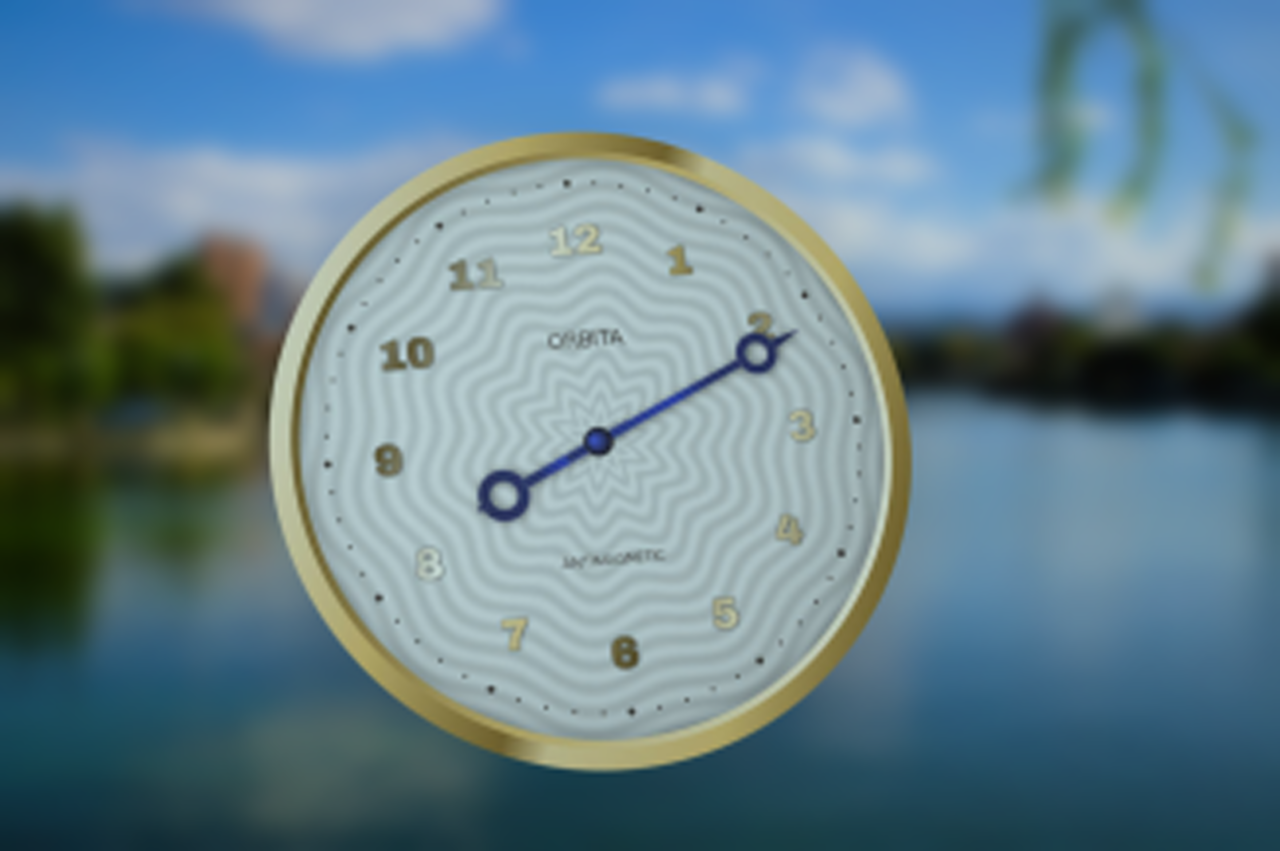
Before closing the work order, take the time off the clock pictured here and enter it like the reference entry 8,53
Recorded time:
8,11
